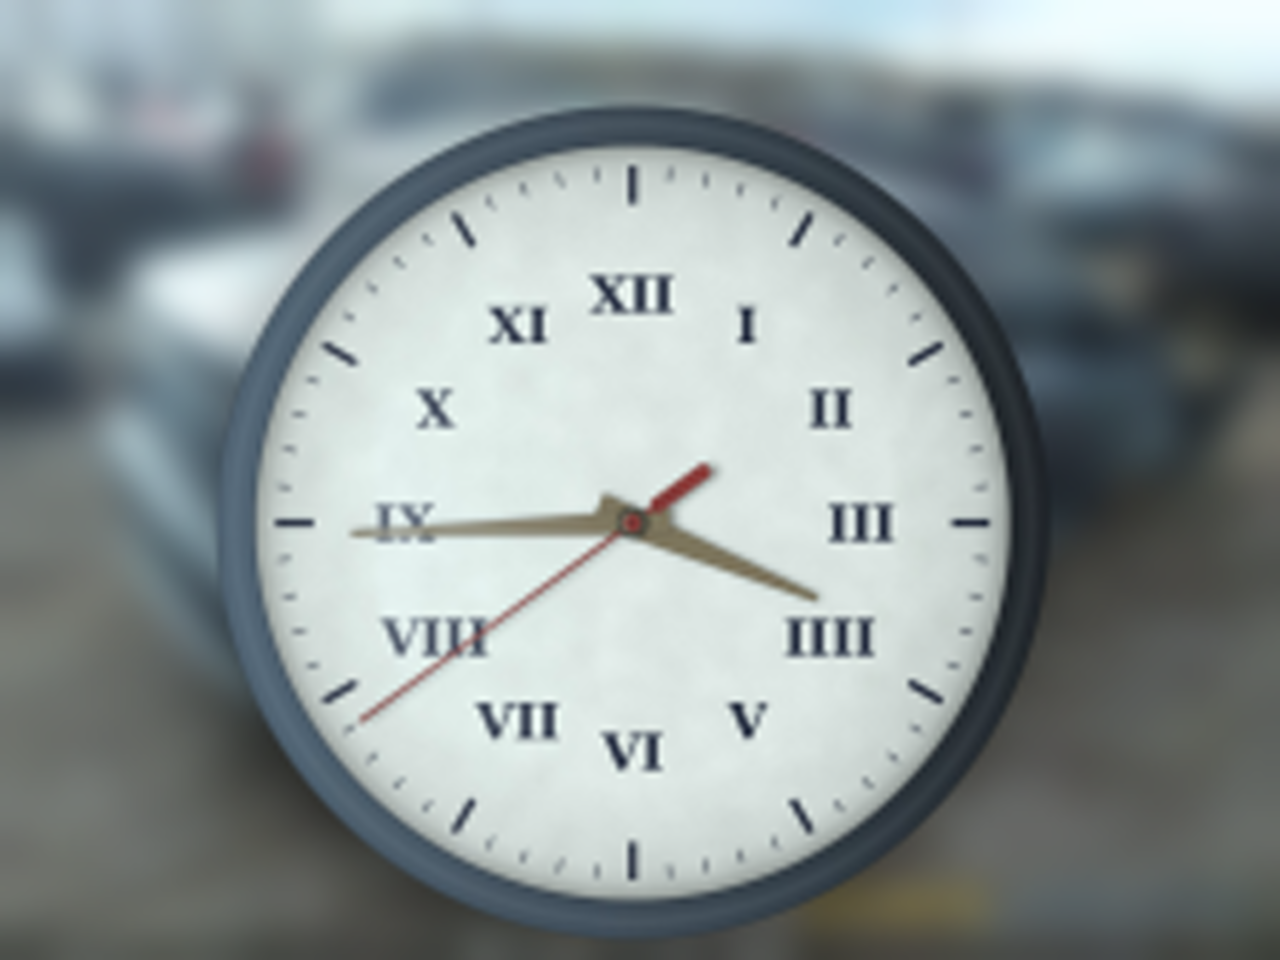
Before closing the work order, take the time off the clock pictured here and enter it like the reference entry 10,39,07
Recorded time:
3,44,39
